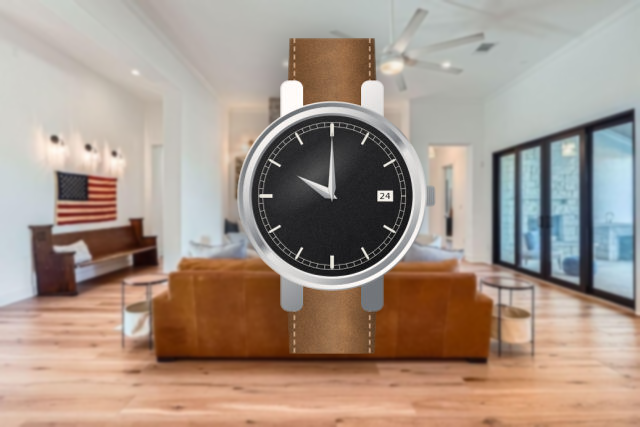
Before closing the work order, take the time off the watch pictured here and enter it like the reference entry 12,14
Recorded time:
10,00
